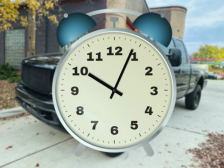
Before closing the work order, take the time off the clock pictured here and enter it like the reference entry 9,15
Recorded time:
10,04
